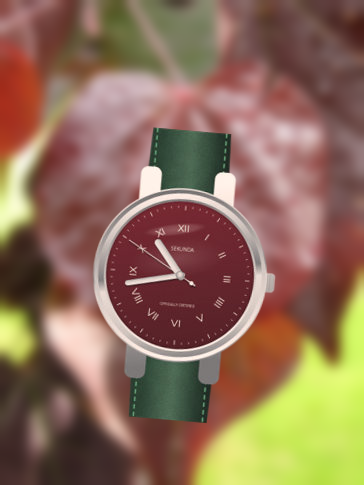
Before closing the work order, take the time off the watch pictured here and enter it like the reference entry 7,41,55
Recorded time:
10,42,50
